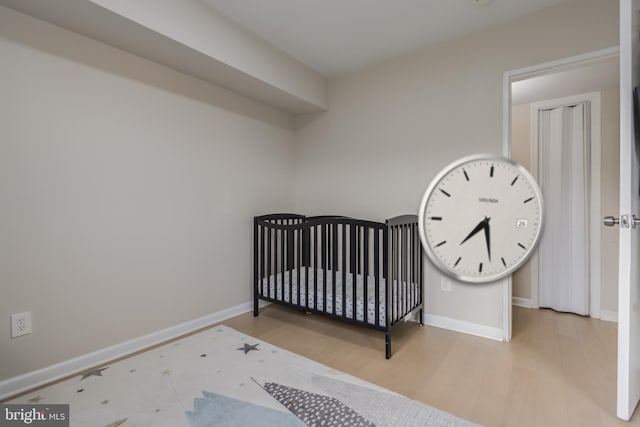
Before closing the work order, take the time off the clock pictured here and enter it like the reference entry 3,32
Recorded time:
7,28
